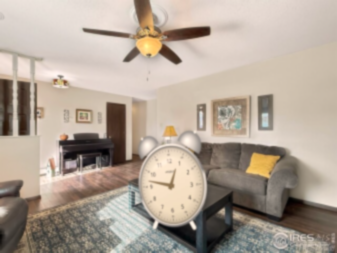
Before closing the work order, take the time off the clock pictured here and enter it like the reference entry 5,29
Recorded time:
12,47
